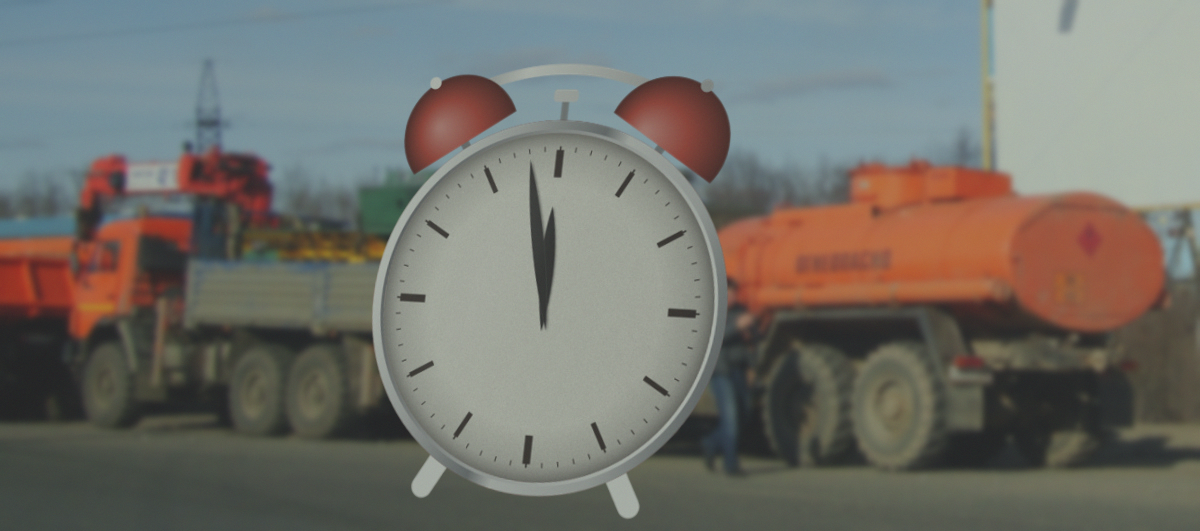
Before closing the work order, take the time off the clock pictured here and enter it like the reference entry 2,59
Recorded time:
11,58
